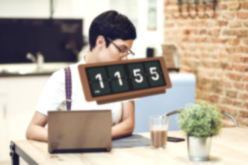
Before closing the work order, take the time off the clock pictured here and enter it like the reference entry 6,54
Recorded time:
11,55
